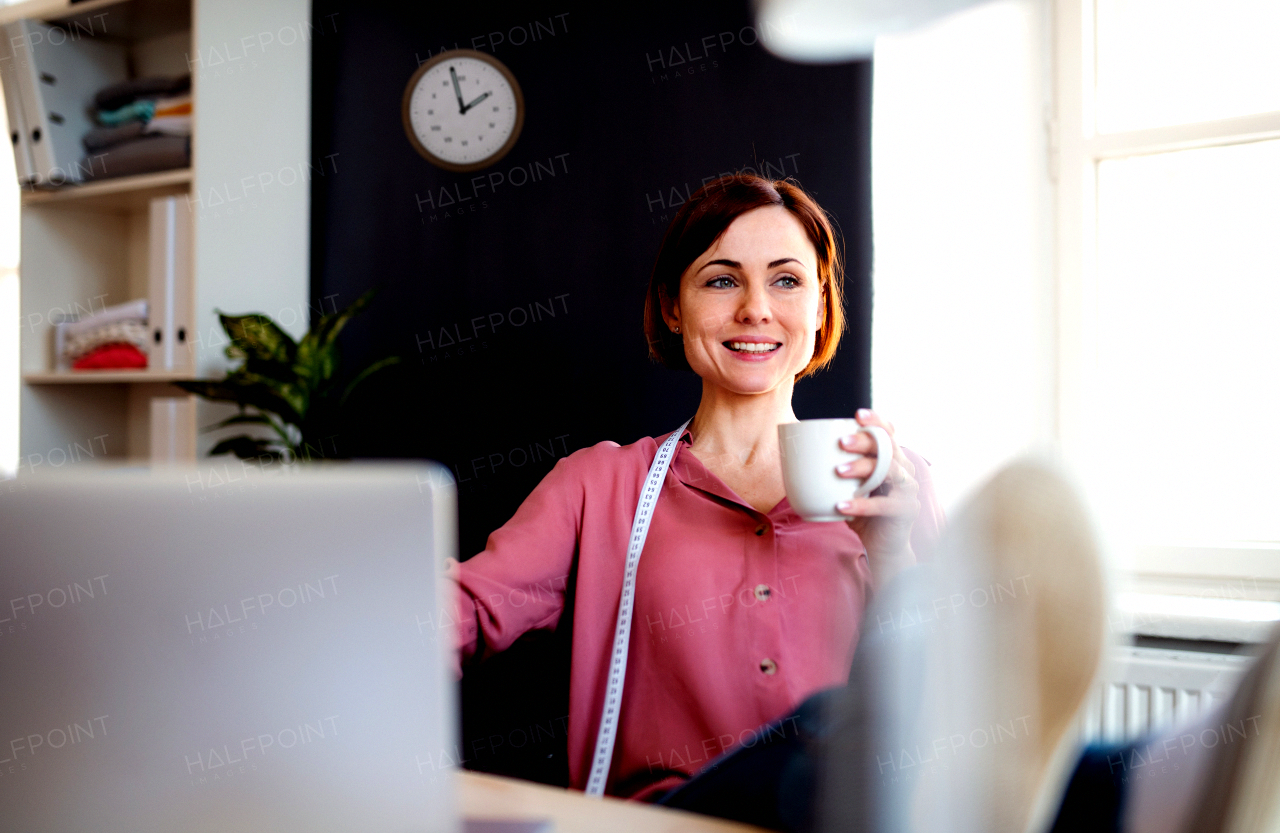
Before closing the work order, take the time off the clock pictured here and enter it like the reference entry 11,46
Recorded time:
1,58
